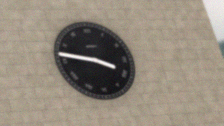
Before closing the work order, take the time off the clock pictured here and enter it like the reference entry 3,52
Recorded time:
3,47
